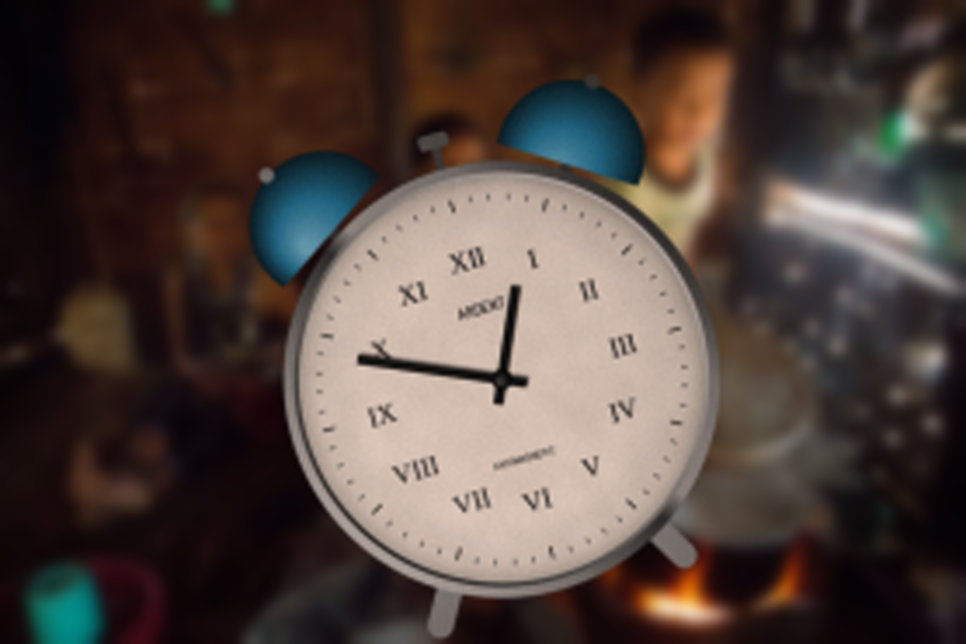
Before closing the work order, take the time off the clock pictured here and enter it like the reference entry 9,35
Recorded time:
12,49
